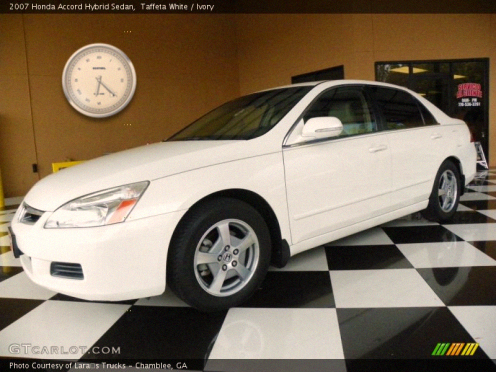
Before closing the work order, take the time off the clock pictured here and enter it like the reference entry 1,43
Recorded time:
6,22
